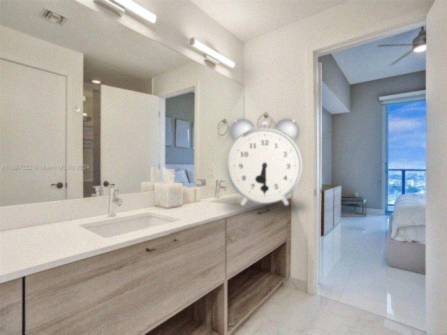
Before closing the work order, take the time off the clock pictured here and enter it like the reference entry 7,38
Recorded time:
6,30
